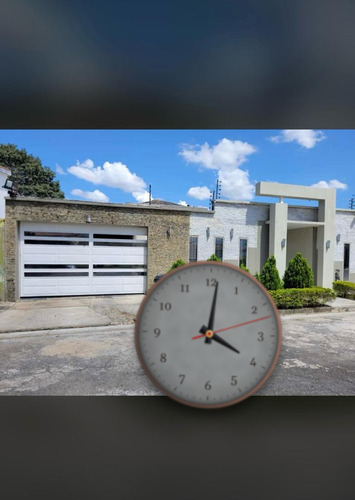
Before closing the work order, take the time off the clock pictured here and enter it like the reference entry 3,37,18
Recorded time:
4,01,12
